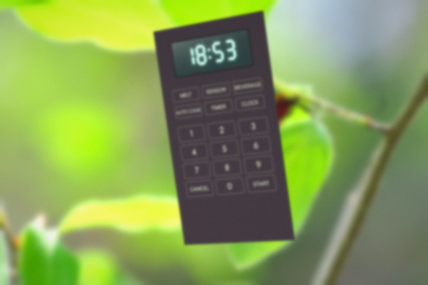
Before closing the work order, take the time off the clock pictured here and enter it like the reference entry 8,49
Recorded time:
18,53
